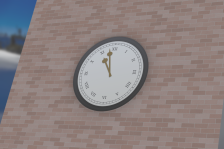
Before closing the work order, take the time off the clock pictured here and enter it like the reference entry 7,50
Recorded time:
10,58
